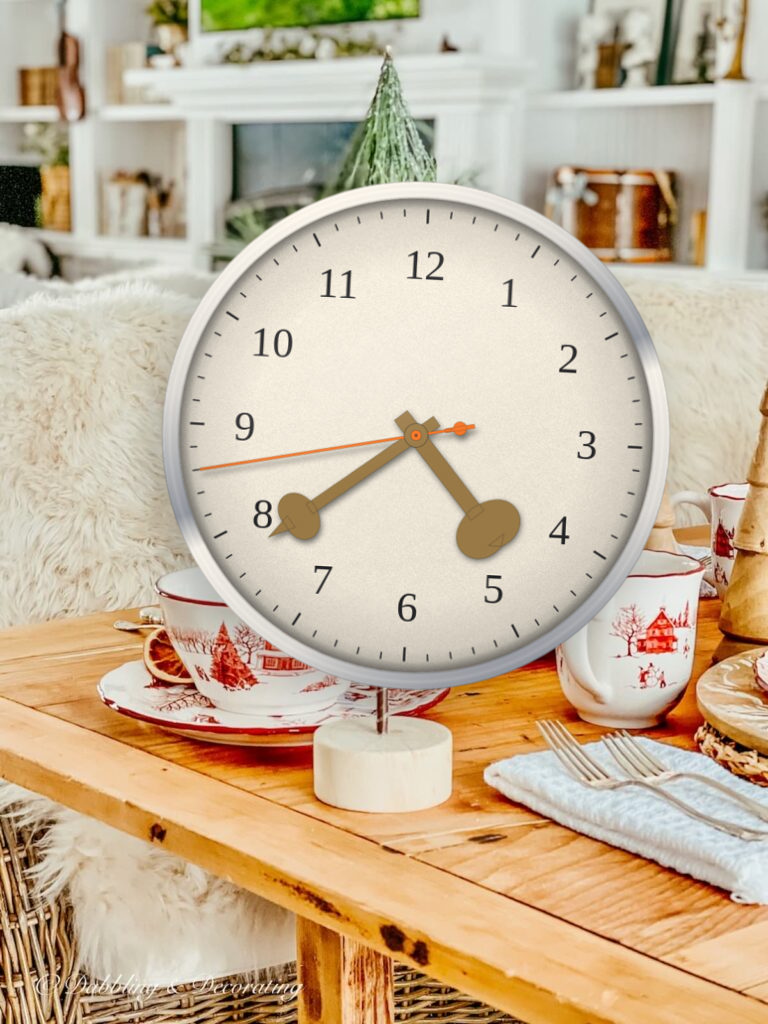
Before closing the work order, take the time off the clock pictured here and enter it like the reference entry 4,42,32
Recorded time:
4,38,43
